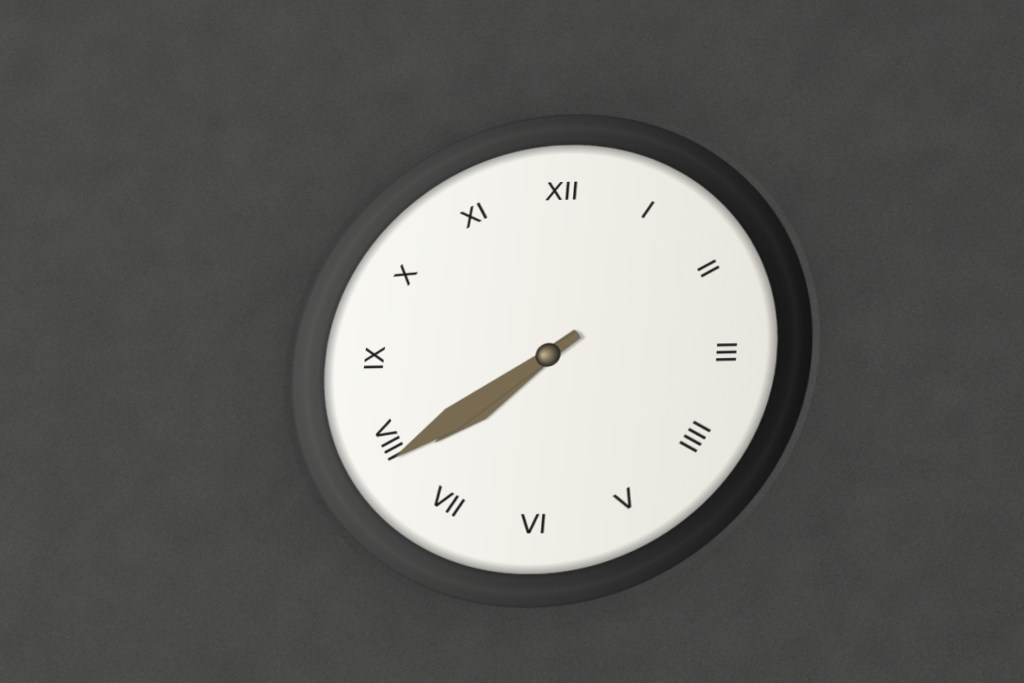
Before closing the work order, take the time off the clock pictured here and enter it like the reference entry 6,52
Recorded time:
7,39
